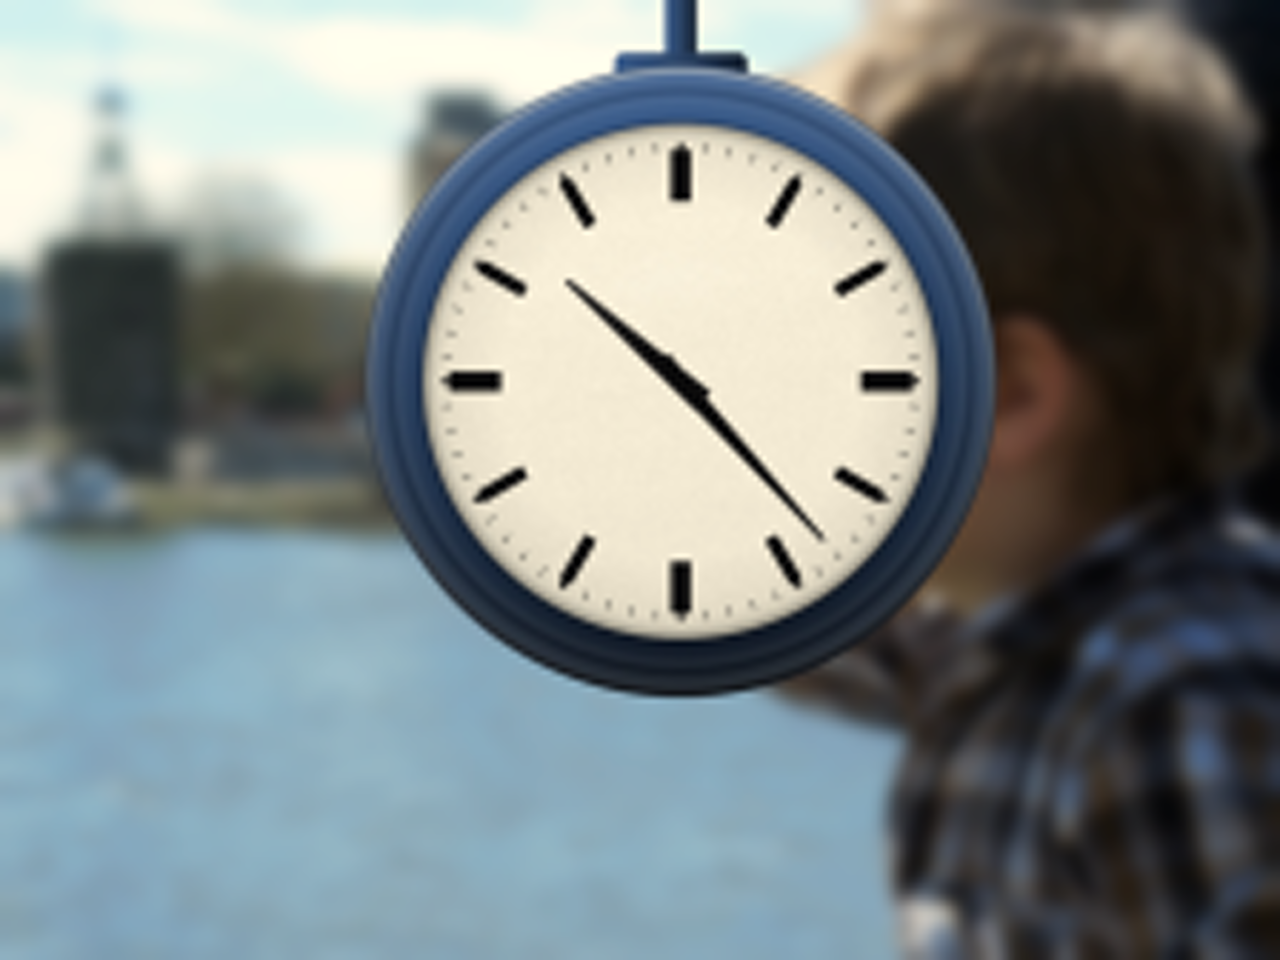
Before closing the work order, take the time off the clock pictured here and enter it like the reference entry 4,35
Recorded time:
10,23
